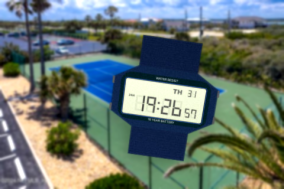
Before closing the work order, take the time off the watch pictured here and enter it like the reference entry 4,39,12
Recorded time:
19,26,57
